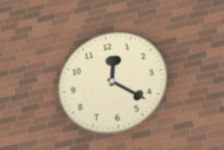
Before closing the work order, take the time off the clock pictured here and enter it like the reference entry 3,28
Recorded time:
12,22
